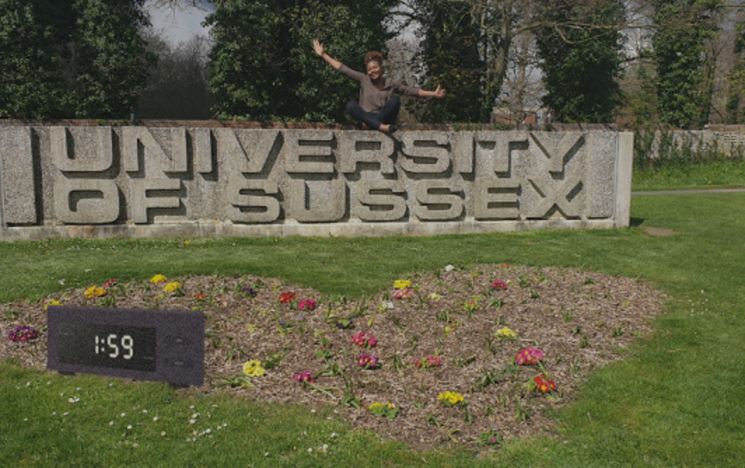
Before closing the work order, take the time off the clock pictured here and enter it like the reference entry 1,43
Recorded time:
1,59
